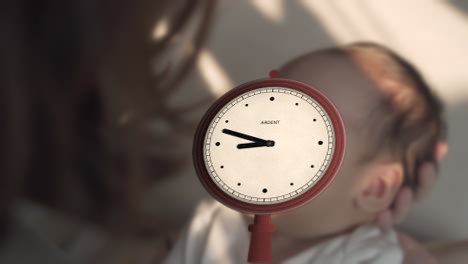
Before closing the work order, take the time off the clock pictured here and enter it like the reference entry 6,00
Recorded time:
8,48
